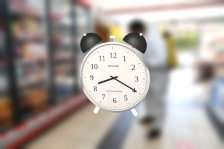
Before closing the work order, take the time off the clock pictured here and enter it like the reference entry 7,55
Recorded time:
8,20
